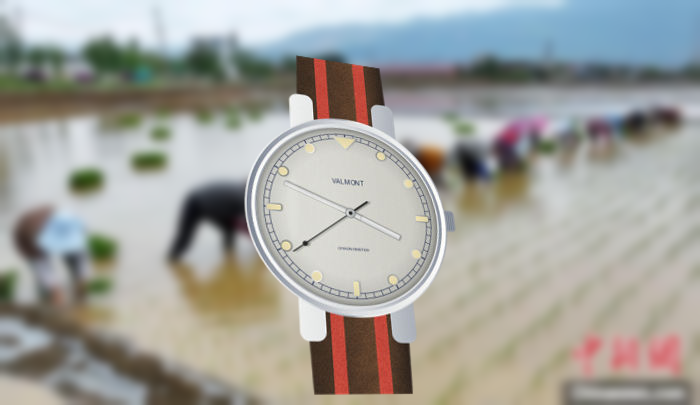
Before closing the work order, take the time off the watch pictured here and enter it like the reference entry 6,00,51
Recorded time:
3,48,39
